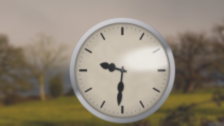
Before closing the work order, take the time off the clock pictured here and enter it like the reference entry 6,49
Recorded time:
9,31
